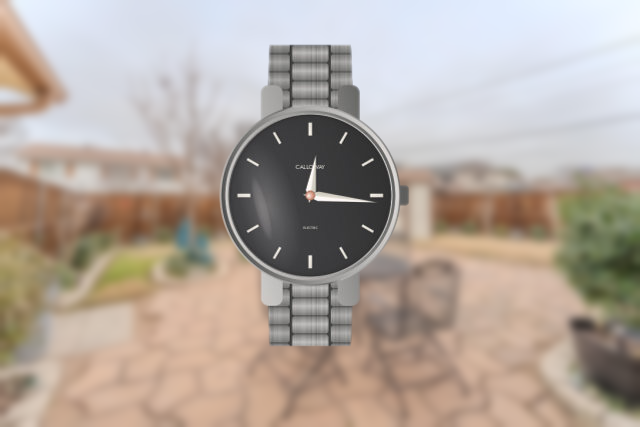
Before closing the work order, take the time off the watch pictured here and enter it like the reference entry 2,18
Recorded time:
12,16
